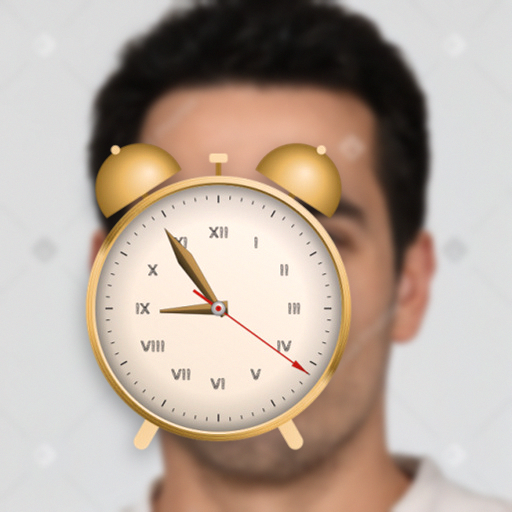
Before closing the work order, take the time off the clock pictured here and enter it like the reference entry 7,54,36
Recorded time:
8,54,21
